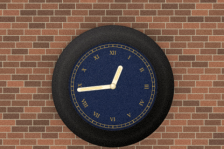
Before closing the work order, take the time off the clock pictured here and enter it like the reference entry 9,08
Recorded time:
12,44
